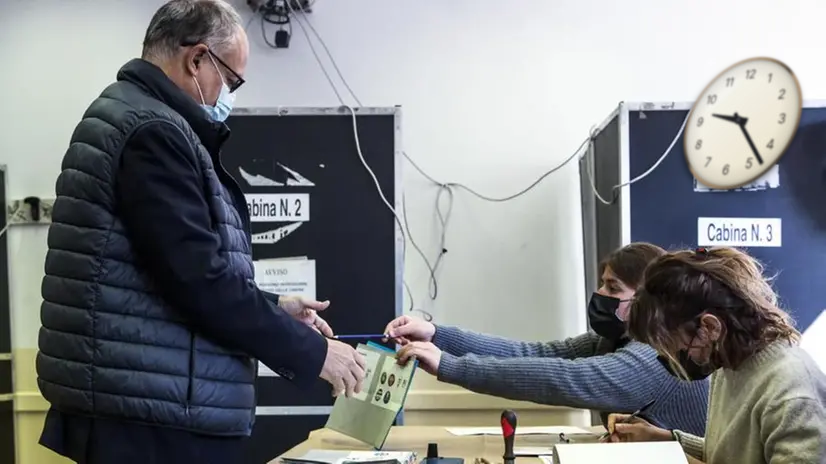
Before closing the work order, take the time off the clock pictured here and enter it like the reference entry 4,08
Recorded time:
9,23
